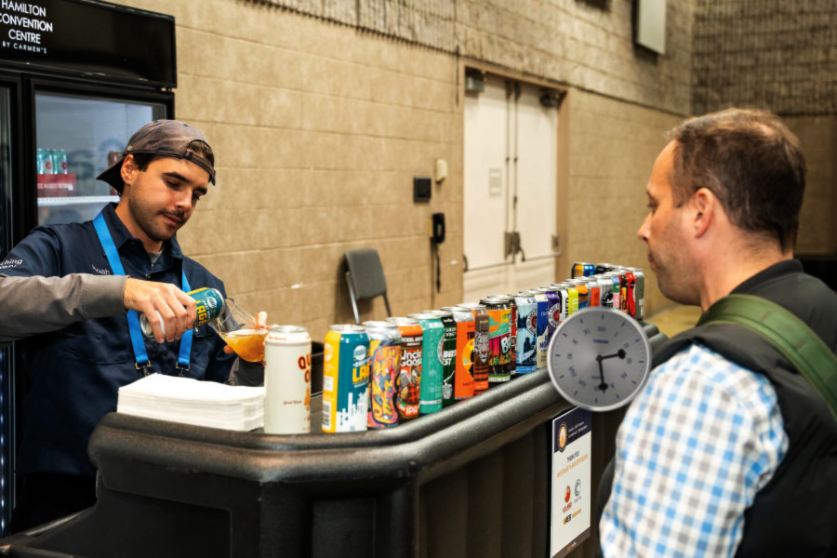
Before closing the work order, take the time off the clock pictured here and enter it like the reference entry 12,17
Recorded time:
2,28
